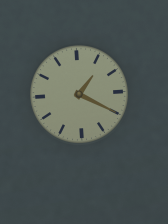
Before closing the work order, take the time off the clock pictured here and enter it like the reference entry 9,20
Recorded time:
1,20
